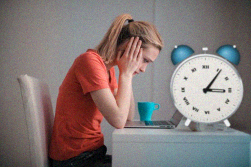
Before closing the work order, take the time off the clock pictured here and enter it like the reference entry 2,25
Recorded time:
3,06
